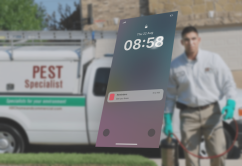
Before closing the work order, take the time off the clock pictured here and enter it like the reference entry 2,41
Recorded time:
8,58
